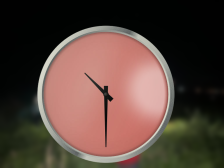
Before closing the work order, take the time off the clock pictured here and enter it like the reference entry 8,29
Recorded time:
10,30
